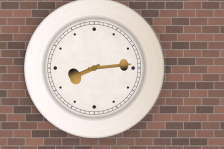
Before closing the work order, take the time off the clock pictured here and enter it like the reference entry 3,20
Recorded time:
8,14
